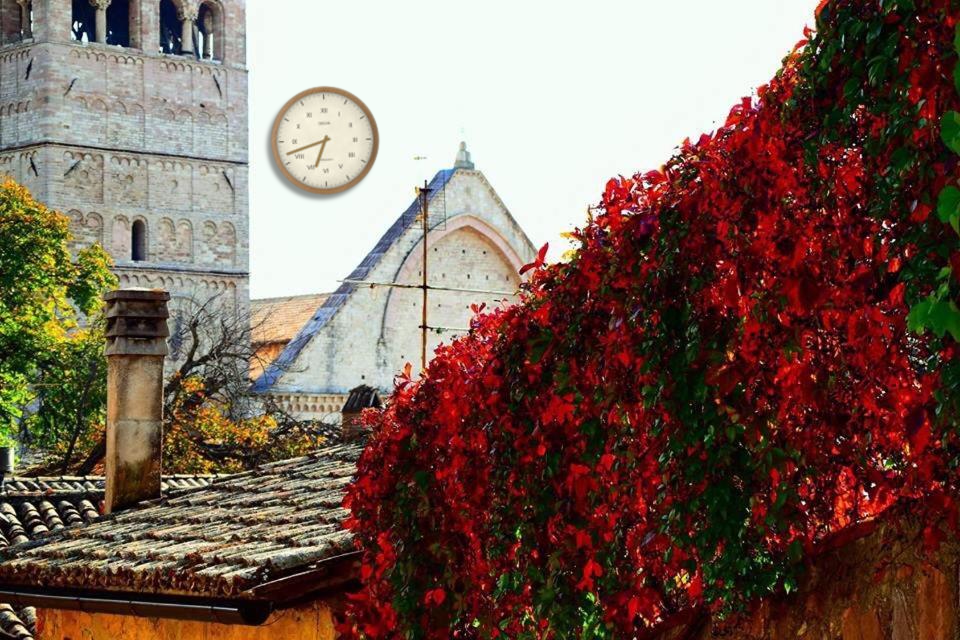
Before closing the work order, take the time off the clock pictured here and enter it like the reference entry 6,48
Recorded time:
6,42
